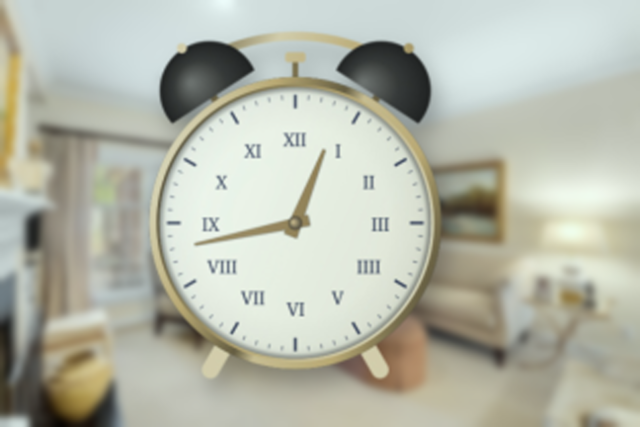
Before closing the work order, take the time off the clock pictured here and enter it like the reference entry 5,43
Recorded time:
12,43
